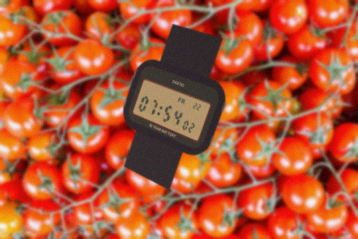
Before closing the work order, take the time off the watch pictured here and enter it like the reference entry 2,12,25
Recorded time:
7,54,02
